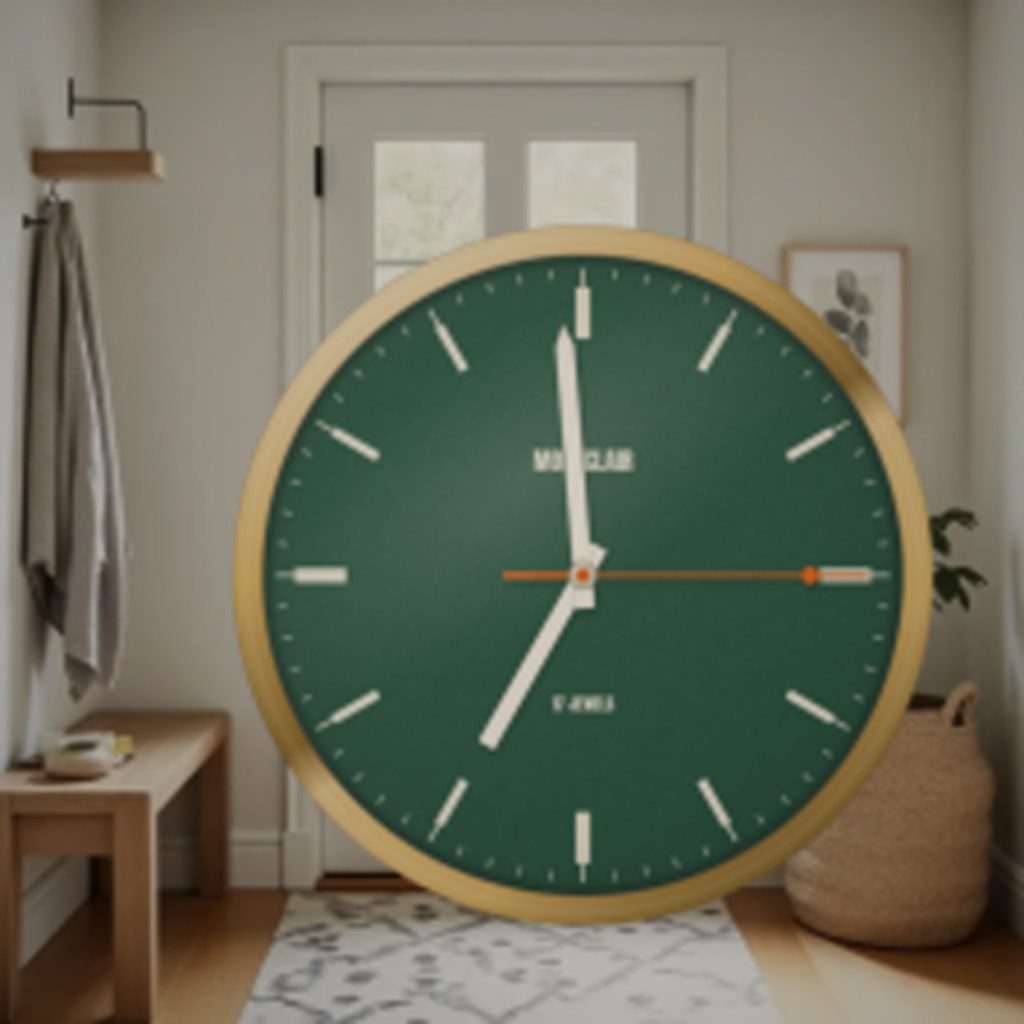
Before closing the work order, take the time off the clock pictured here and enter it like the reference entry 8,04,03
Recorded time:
6,59,15
